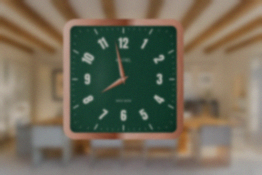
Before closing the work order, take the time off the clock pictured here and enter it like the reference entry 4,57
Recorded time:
7,58
